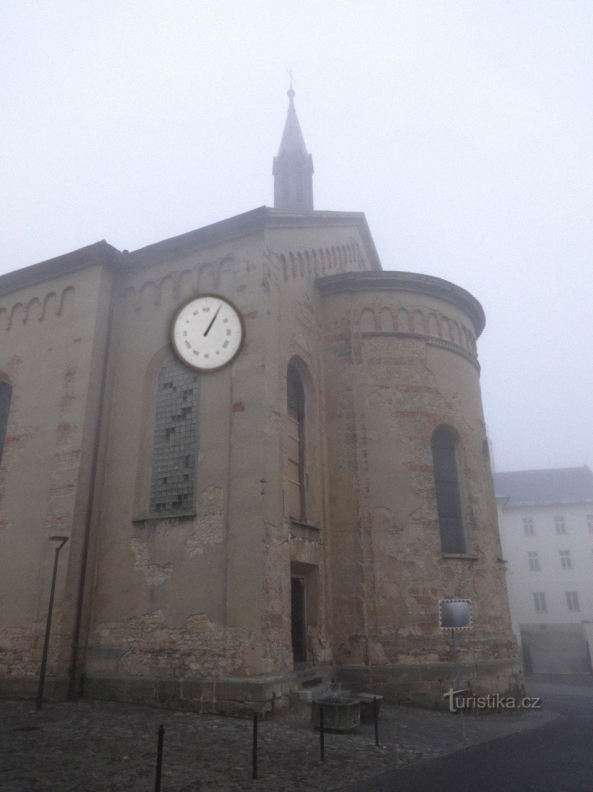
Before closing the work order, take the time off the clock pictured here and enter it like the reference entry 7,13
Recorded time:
1,05
